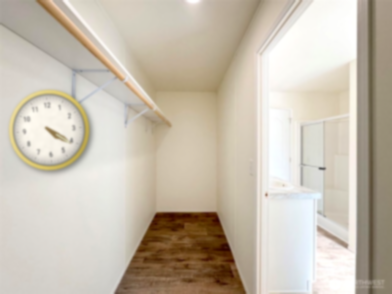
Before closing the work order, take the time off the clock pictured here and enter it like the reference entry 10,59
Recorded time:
4,21
